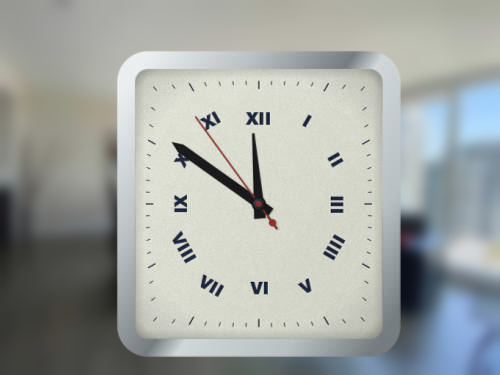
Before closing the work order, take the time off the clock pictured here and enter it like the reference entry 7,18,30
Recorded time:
11,50,54
